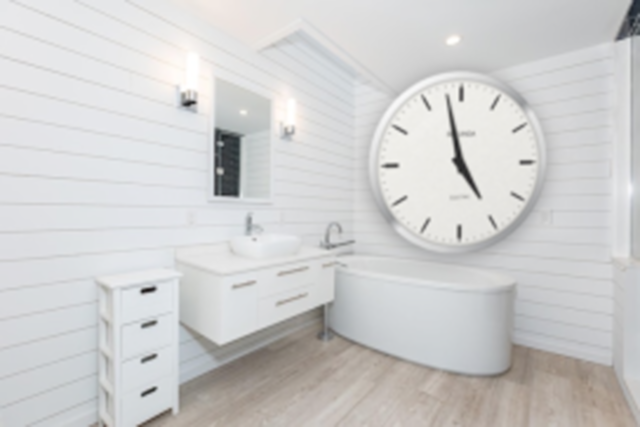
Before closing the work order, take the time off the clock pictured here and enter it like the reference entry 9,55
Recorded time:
4,58
